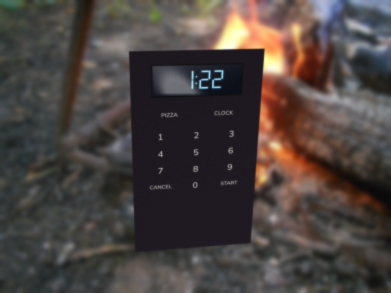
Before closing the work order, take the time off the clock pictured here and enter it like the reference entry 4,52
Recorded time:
1,22
